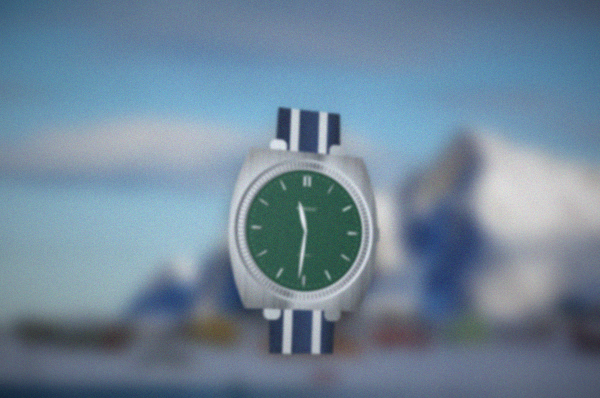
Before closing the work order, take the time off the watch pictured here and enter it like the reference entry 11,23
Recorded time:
11,31
